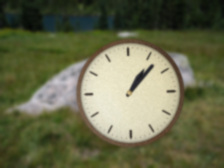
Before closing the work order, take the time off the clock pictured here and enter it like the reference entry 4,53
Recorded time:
1,07
